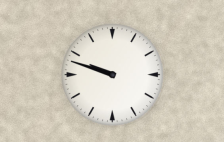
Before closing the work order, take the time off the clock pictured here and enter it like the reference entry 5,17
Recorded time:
9,48
